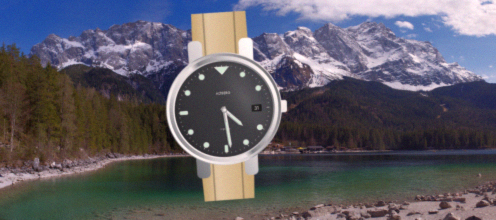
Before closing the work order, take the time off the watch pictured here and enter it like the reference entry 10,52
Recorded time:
4,29
